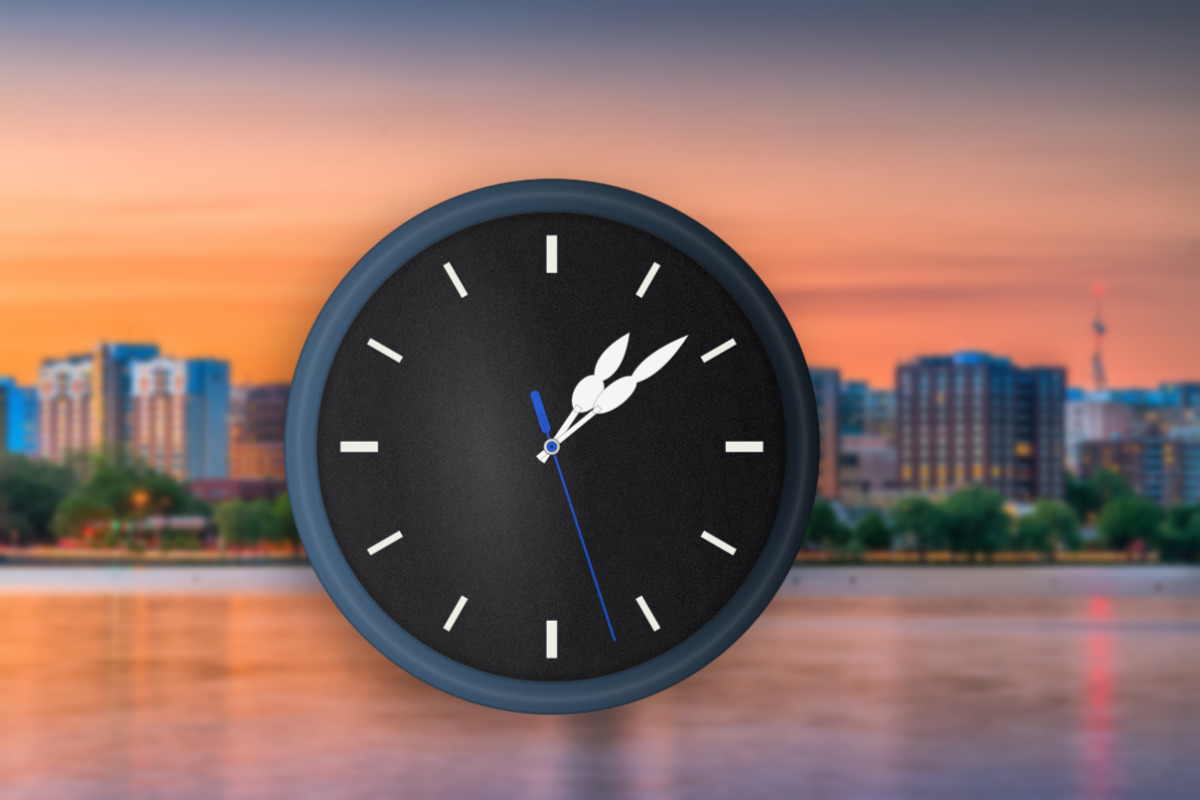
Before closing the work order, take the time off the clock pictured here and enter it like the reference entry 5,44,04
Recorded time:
1,08,27
